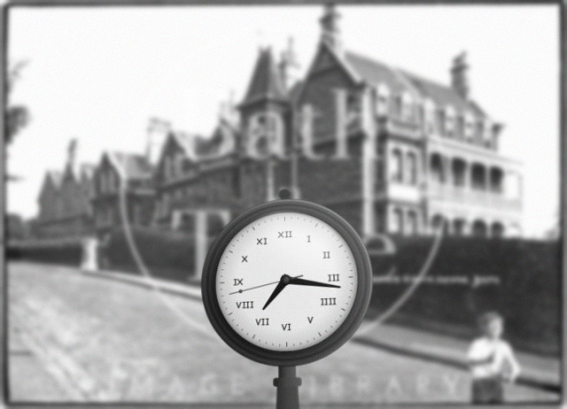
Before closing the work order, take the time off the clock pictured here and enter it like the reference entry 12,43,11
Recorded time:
7,16,43
